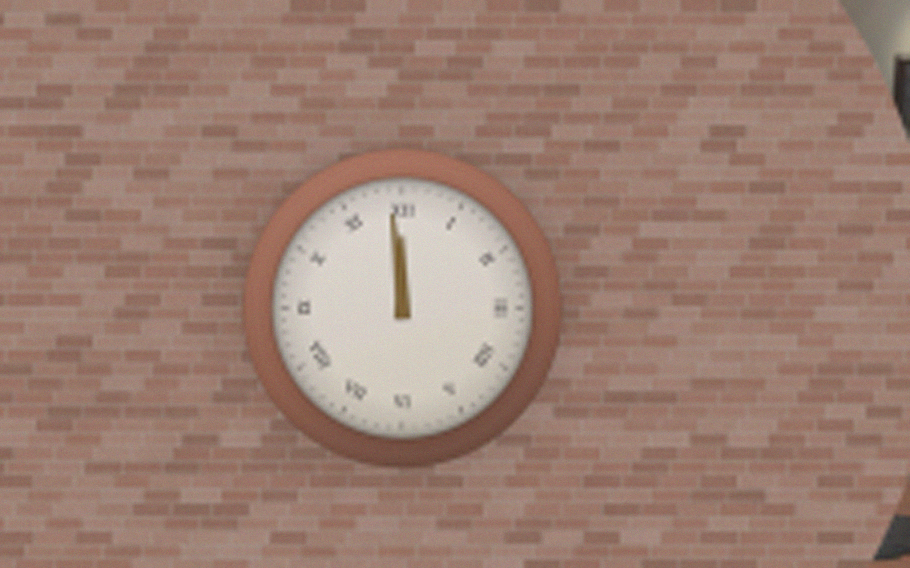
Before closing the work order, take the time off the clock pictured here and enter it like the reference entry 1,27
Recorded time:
11,59
